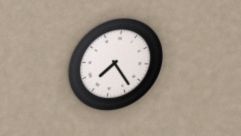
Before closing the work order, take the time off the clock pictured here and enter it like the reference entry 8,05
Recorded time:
7,23
